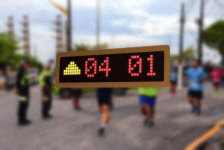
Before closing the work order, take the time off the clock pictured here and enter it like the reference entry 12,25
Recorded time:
4,01
